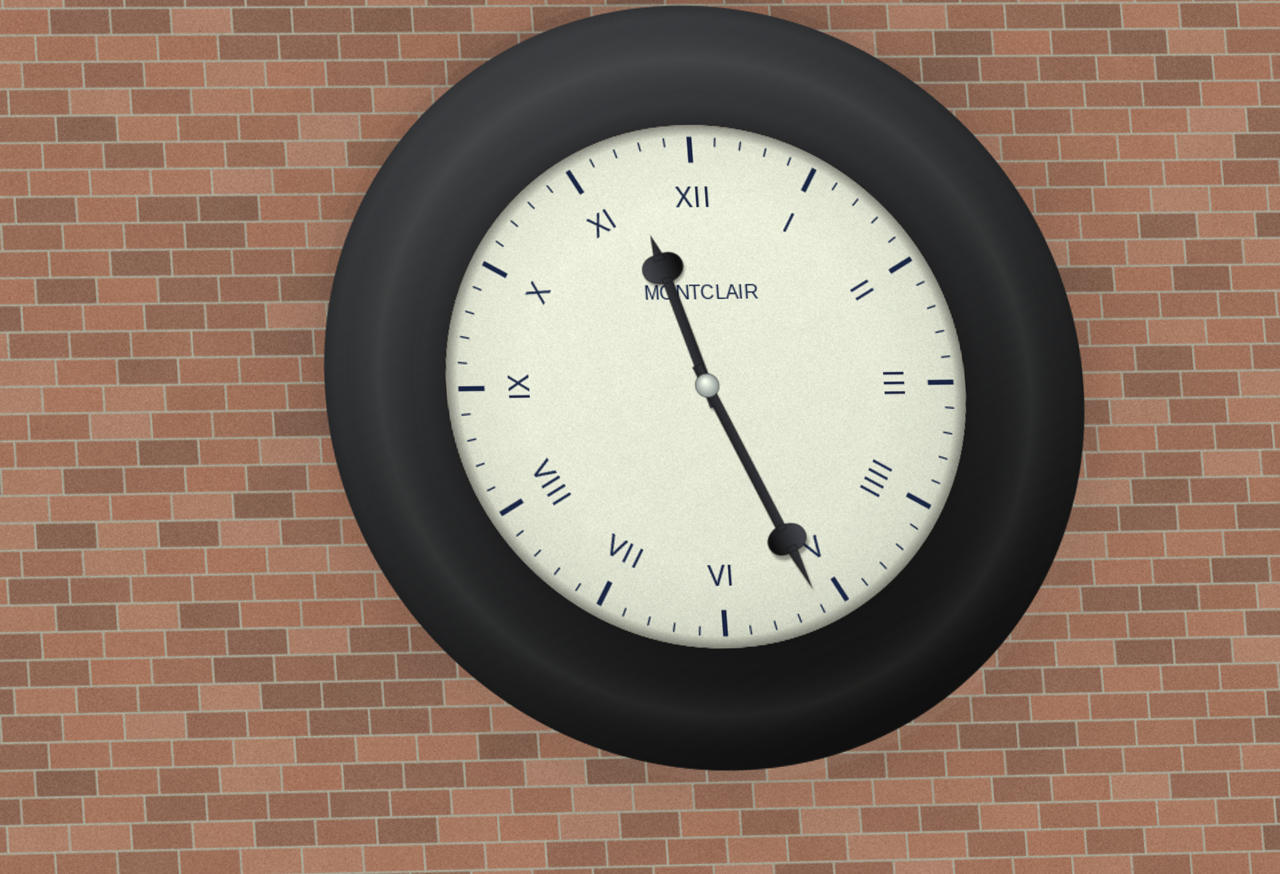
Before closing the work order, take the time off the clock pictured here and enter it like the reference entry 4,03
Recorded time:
11,26
